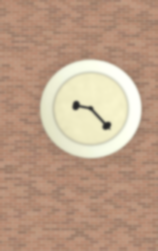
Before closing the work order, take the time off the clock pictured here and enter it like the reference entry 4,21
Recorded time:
9,23
